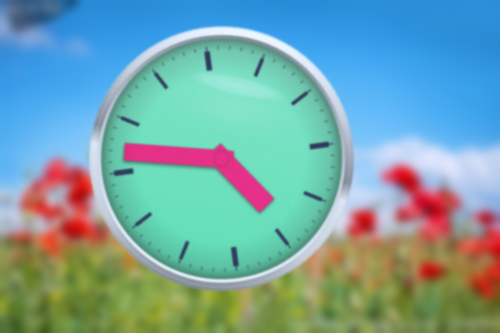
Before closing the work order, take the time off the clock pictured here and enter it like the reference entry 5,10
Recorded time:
4,47
